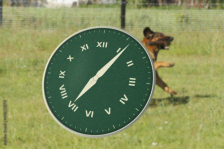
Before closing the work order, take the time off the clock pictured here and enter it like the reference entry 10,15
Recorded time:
7,06
